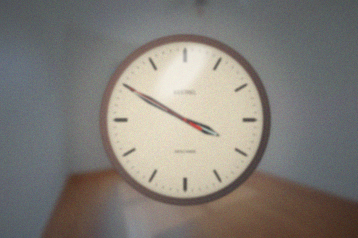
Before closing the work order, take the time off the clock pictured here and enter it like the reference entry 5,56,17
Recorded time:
3,49,50
